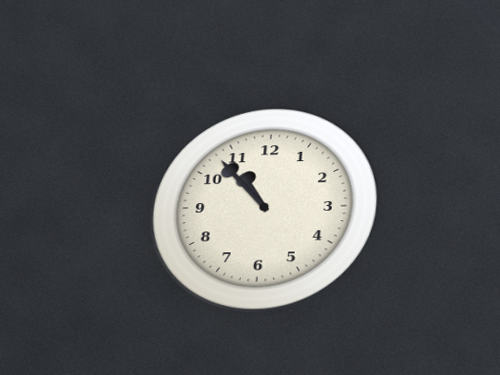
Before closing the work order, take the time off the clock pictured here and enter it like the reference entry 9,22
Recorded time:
10,53
